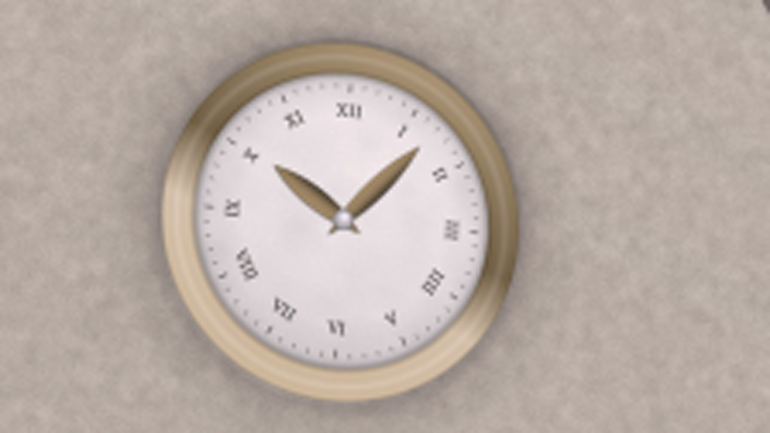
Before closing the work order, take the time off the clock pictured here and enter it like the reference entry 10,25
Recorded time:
10,07
